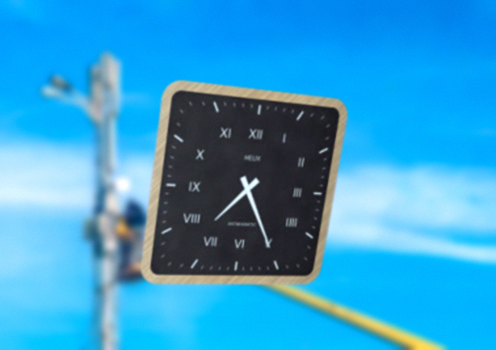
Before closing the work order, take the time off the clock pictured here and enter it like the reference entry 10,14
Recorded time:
7,25
